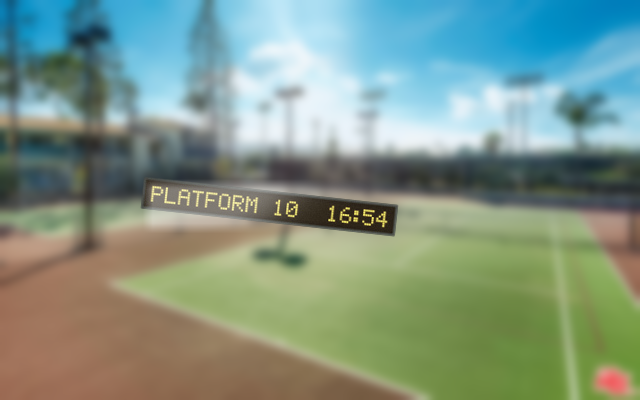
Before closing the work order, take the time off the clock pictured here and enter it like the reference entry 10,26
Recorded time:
16,54
